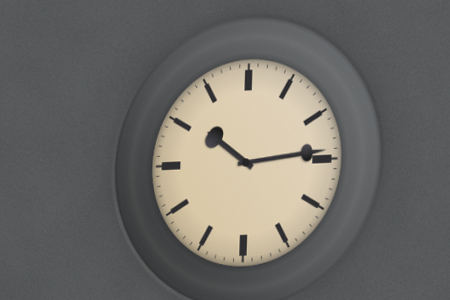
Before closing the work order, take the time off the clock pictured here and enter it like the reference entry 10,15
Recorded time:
10,14
